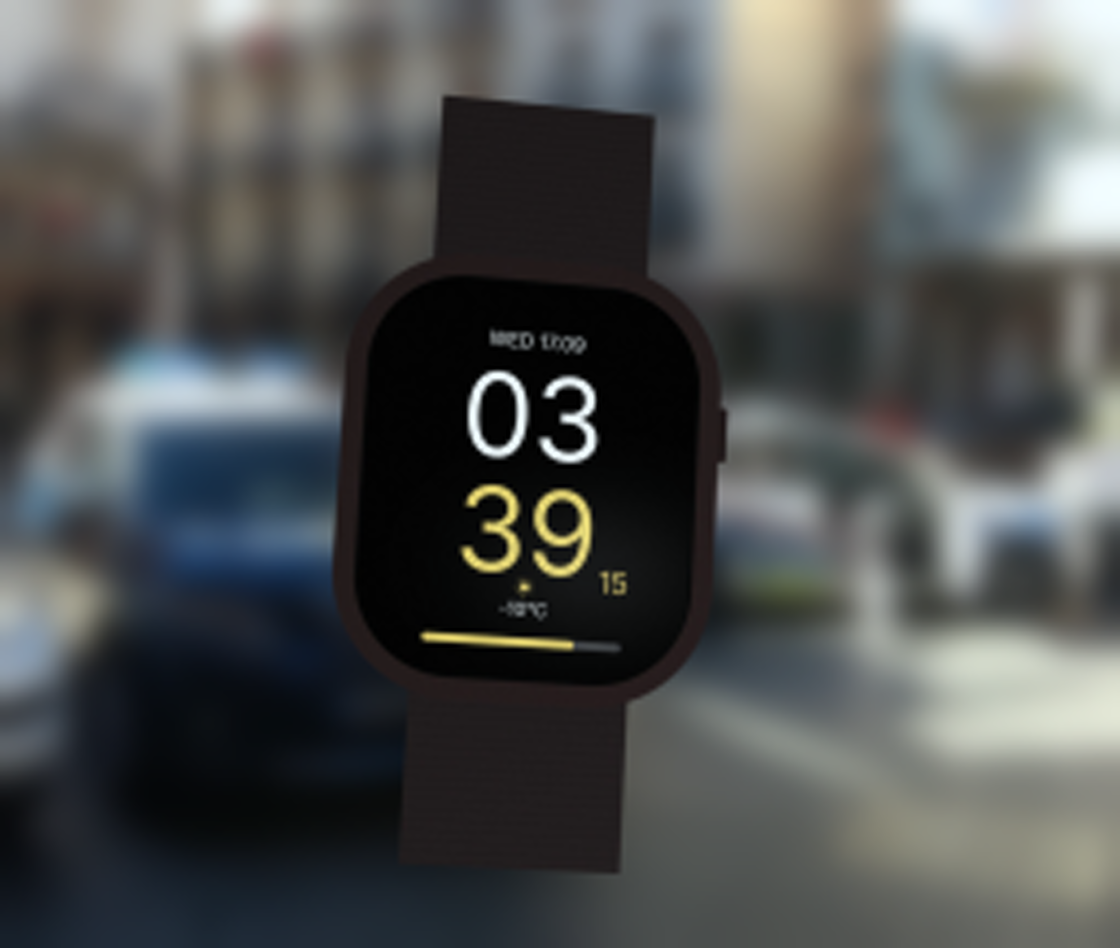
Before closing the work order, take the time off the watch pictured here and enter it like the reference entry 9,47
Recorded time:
3,39
